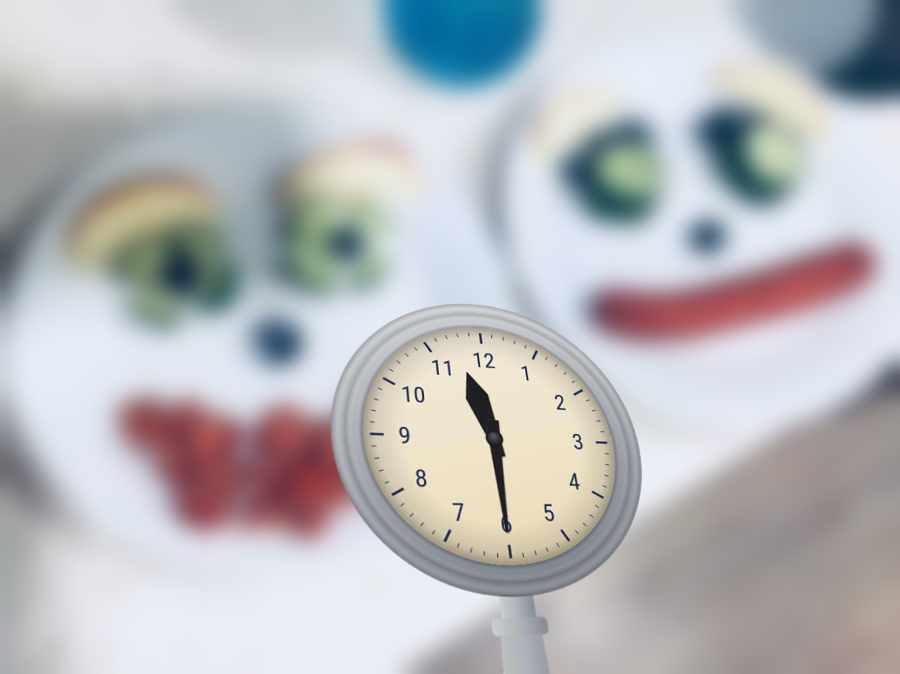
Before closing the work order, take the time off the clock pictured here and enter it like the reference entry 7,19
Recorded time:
11,30
